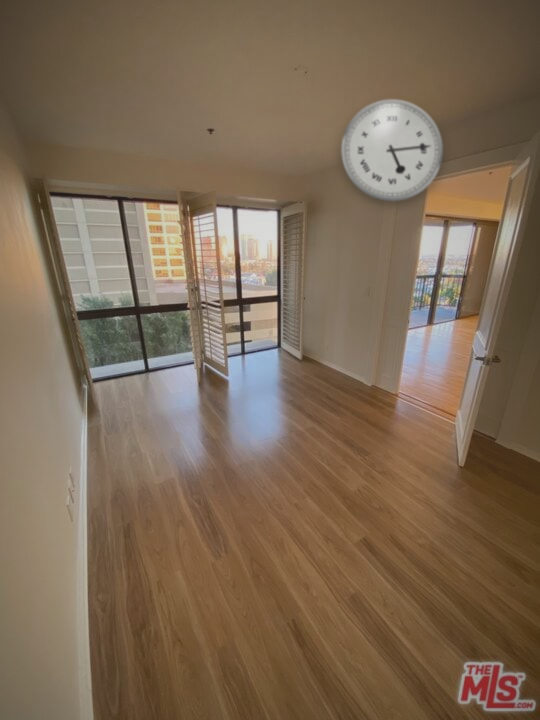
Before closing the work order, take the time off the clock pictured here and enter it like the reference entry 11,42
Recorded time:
5,14
